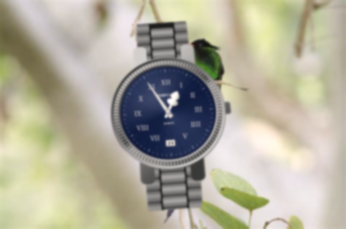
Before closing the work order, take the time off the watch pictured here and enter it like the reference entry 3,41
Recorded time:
12,55
